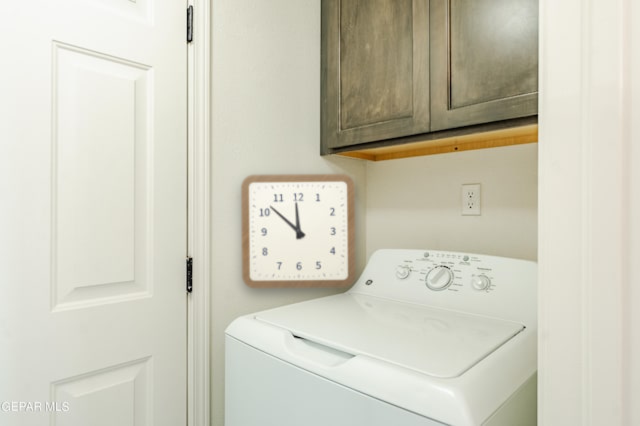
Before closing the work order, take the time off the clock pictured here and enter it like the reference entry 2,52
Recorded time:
11,52
